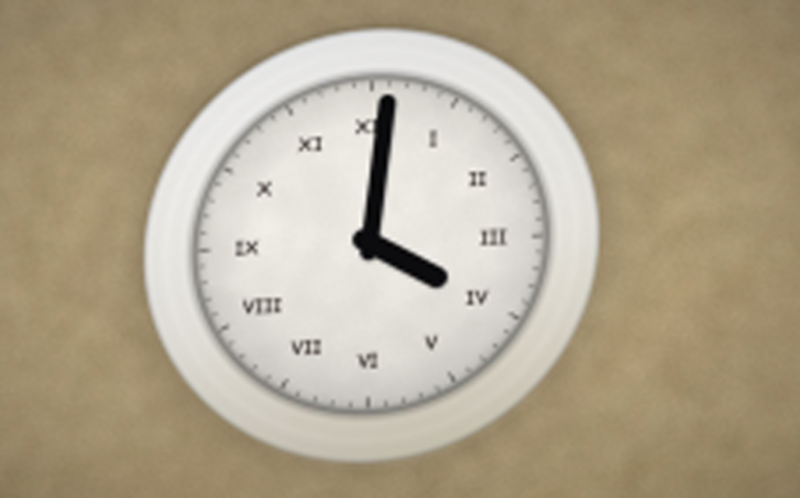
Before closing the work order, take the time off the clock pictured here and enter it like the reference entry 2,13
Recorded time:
4,01
